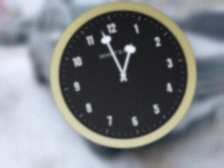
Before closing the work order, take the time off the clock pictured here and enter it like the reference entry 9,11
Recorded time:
12,58
